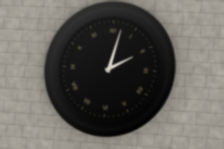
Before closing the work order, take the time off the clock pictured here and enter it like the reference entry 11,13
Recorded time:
2,02
